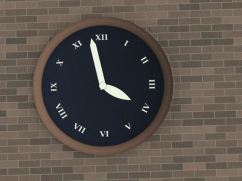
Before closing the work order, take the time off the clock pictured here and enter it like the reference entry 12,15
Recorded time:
3,58
